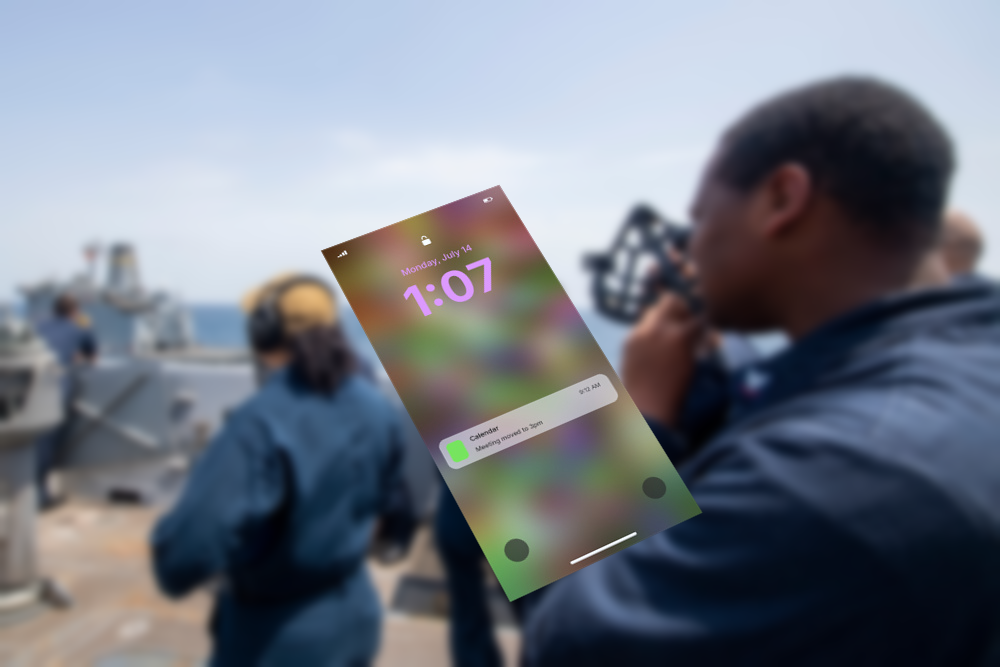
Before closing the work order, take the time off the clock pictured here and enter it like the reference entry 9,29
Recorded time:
1,07
